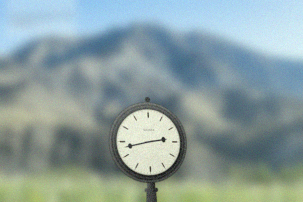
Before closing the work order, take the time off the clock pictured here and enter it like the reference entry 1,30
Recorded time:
2,43
